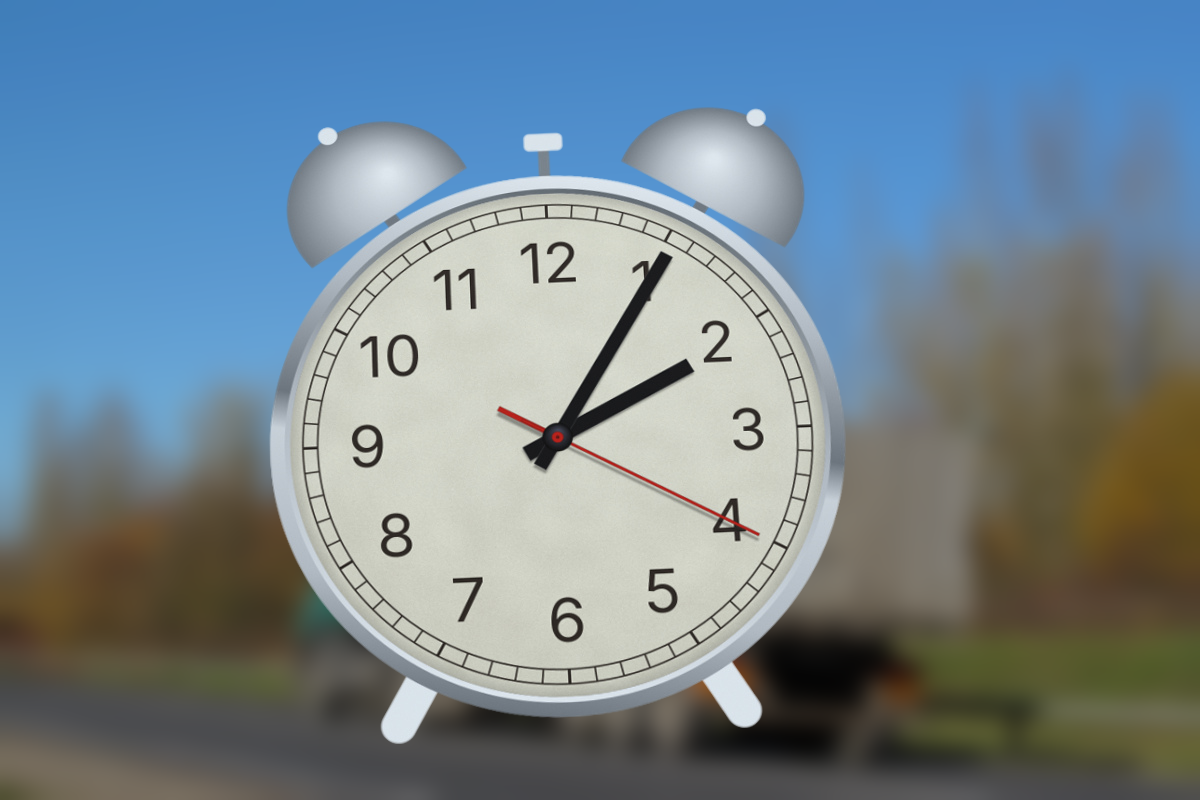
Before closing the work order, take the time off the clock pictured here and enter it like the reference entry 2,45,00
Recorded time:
2,05,20
